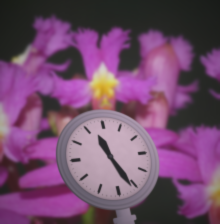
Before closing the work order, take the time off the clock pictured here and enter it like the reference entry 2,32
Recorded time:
11,26
